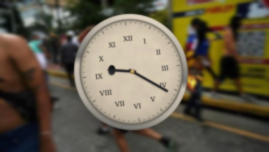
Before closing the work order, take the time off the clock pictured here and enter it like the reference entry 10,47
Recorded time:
9,21
